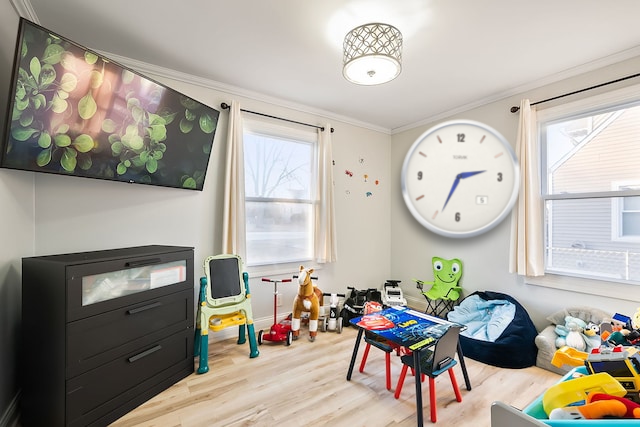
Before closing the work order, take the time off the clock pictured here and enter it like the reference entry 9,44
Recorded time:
2,34
